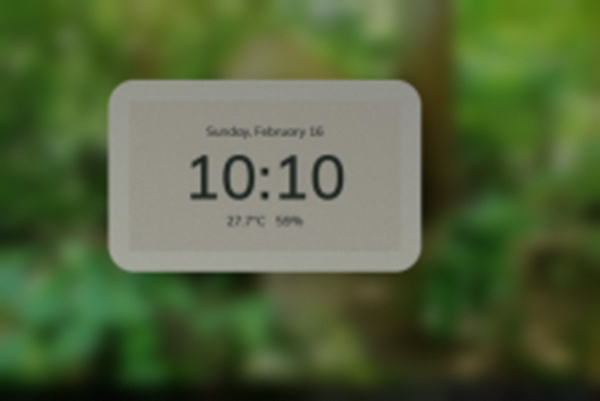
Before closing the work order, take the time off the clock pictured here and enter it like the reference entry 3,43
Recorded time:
10,10
